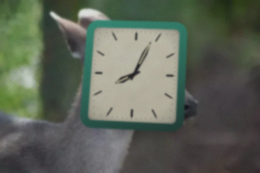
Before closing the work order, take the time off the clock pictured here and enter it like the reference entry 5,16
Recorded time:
8,04
